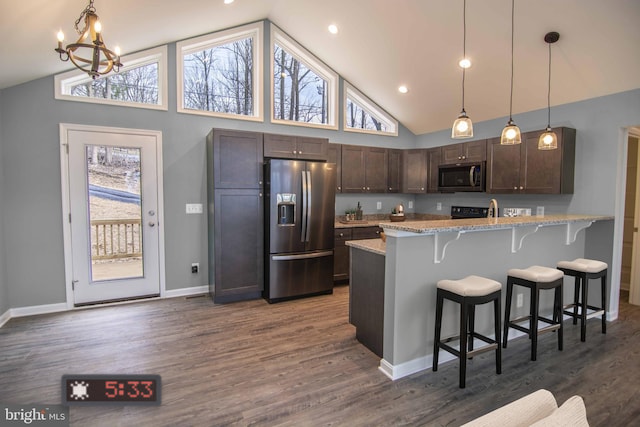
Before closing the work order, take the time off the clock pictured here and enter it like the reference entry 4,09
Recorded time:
5,33
